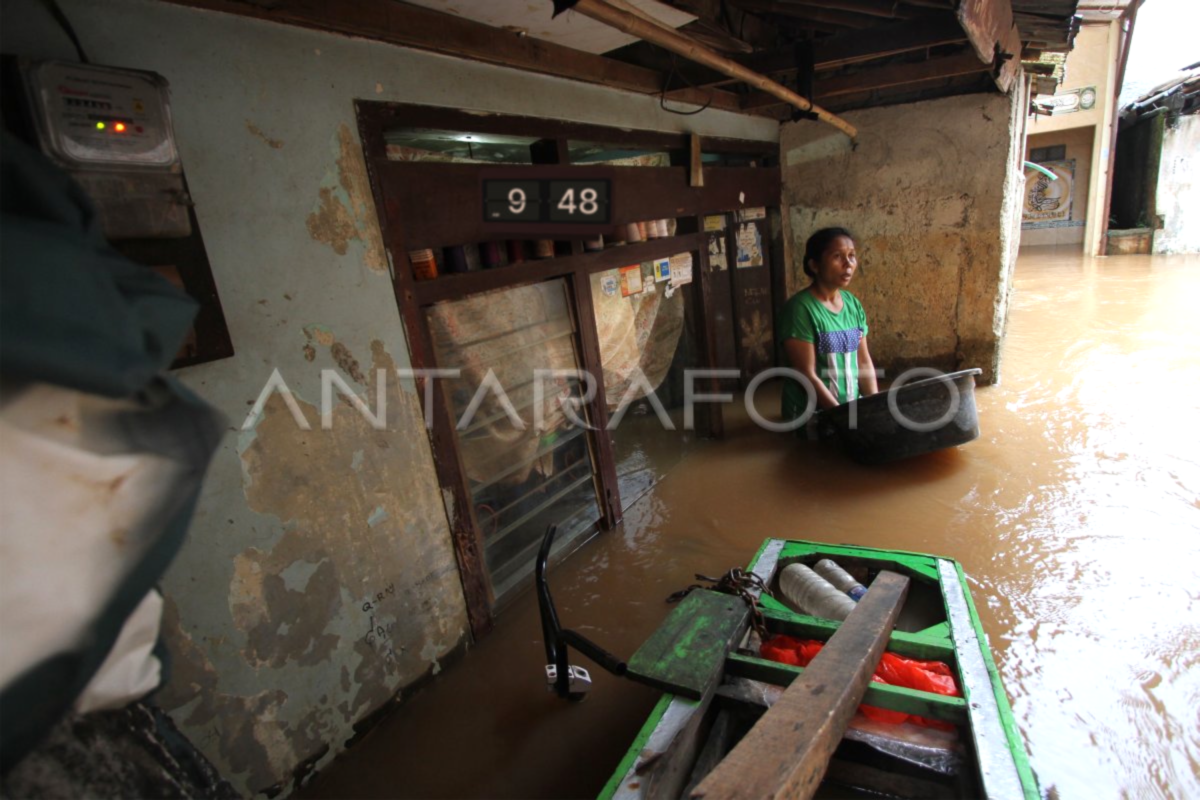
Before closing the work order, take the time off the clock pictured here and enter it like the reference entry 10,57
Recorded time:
9,48
